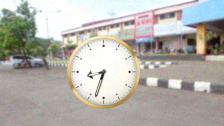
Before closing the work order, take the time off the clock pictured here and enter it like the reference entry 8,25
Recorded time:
8,33
